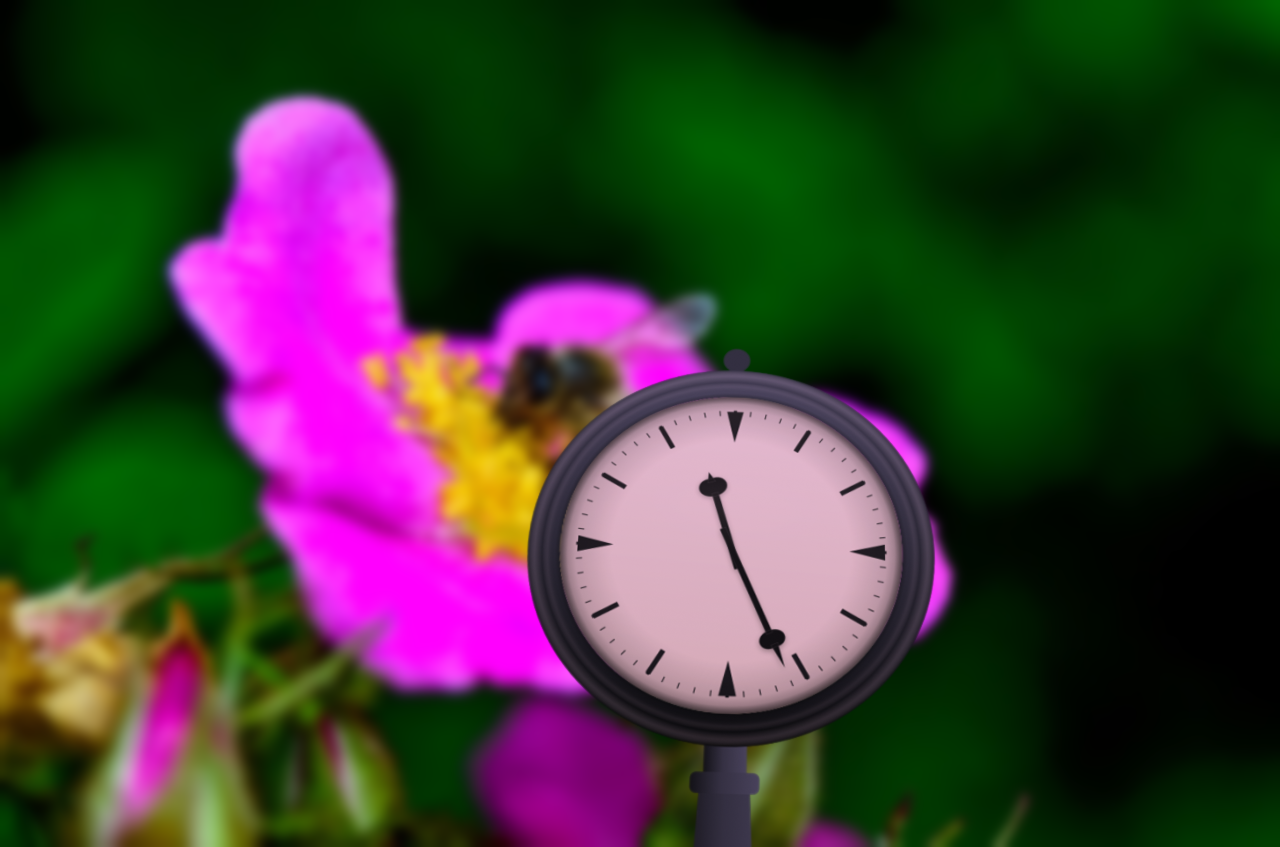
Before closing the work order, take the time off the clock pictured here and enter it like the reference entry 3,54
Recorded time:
11,26
